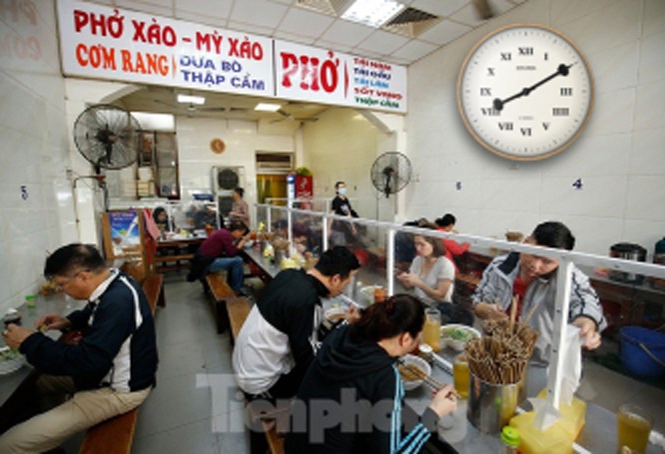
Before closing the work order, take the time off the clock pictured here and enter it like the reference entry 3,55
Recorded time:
8,10
